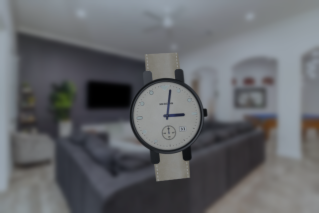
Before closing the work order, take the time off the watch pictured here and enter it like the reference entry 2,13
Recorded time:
3,02
